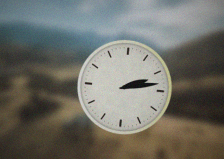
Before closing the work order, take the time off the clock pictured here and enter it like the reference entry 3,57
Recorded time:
2,13
